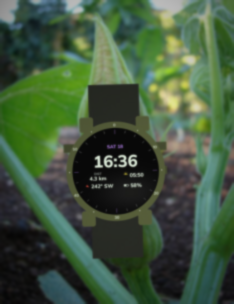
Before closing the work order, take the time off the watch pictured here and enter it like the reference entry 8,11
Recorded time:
16,36
